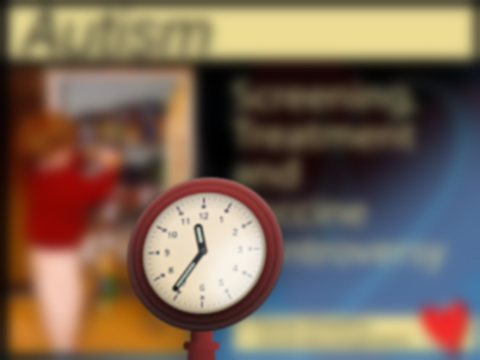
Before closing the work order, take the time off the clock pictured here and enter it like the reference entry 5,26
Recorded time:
11,36
